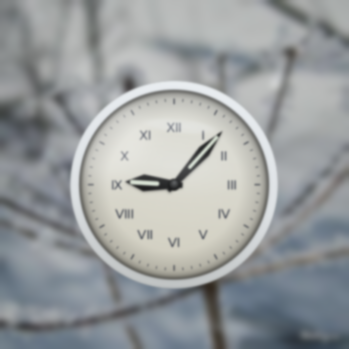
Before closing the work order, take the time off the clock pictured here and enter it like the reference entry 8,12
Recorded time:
9,07
